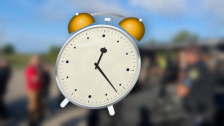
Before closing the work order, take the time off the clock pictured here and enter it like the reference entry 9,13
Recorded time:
12,22
